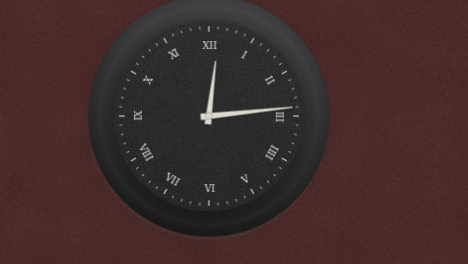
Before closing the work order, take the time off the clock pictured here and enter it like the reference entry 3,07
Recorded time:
12,14
